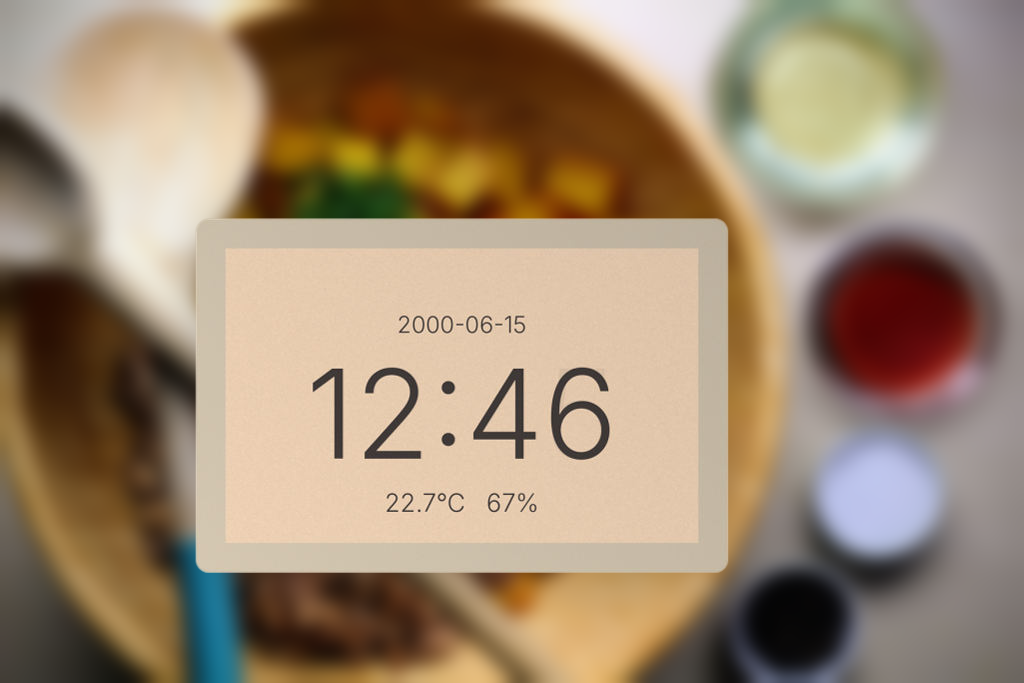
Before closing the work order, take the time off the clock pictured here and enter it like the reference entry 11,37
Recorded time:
12,46
